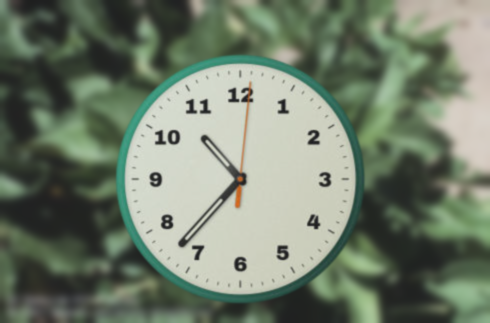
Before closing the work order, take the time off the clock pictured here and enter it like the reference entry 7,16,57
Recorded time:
10,37,01
